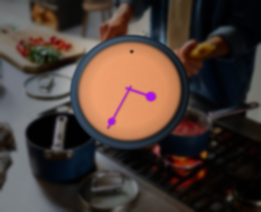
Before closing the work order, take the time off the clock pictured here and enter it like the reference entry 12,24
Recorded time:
3,34
